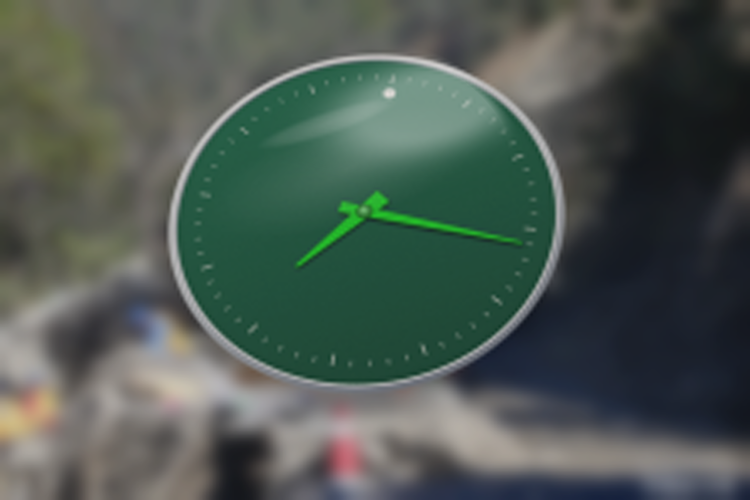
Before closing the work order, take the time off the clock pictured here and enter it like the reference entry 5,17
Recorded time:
7,16
